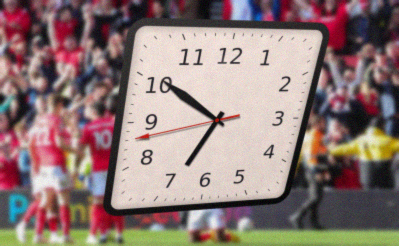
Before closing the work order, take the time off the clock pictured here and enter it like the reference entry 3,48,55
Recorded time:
6,50,43
